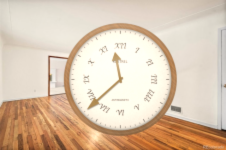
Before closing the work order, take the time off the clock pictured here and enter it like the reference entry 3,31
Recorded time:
11,38
